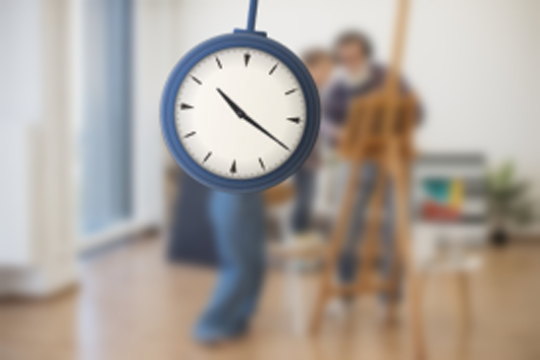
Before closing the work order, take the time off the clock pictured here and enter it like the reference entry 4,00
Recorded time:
10,20
